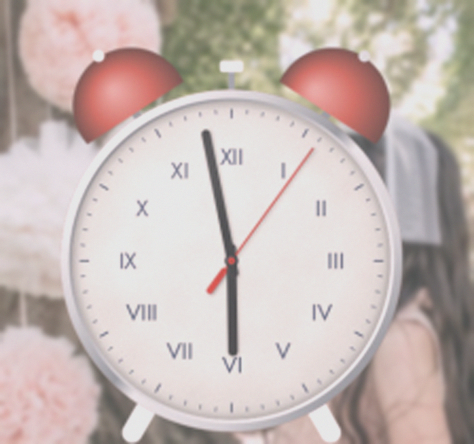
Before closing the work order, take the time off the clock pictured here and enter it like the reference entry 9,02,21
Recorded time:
5,58,06
